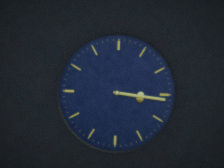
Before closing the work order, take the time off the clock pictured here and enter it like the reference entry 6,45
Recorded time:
3,16
